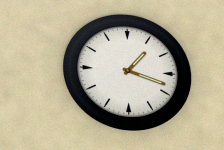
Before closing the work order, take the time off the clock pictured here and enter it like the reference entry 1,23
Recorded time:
1,18
